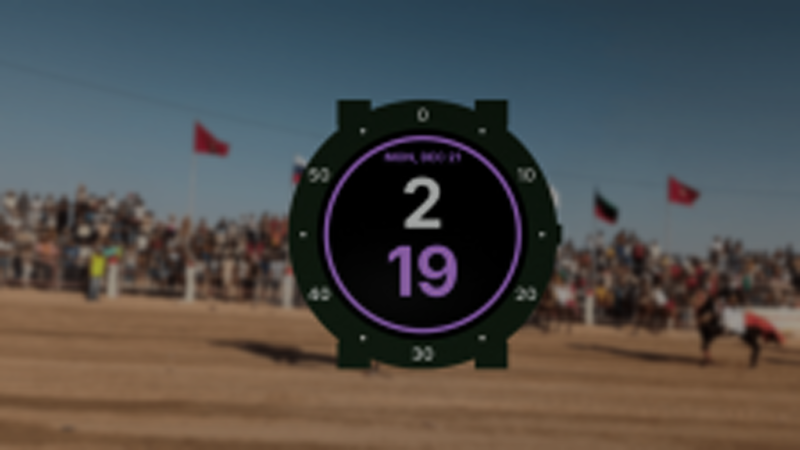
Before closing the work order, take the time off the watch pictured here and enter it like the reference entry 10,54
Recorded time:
2,19
